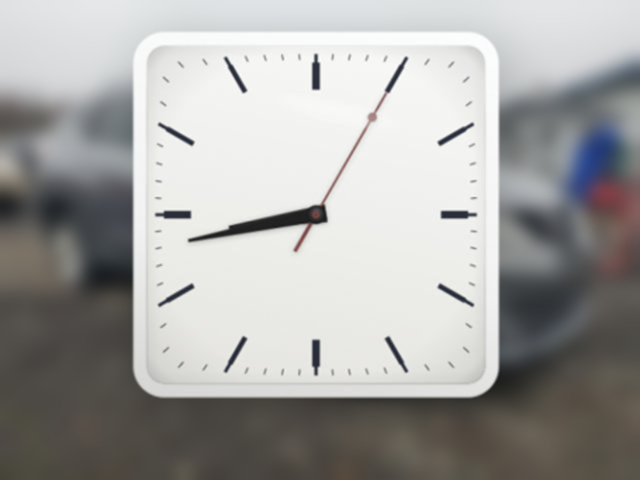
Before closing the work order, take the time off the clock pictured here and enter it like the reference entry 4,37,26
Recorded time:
8,43,05
